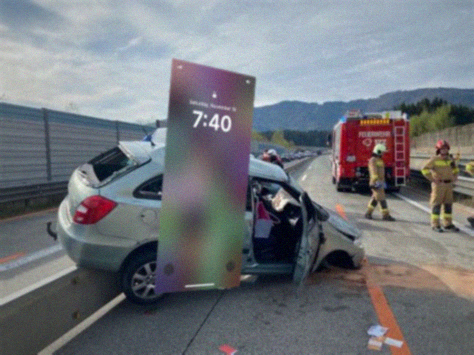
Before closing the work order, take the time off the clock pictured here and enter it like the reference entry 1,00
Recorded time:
7,40
